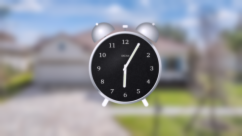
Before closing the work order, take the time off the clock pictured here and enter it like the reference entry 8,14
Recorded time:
6,05
